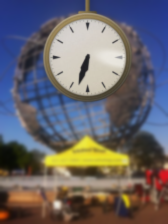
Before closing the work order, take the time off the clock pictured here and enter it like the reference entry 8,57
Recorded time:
6,33
